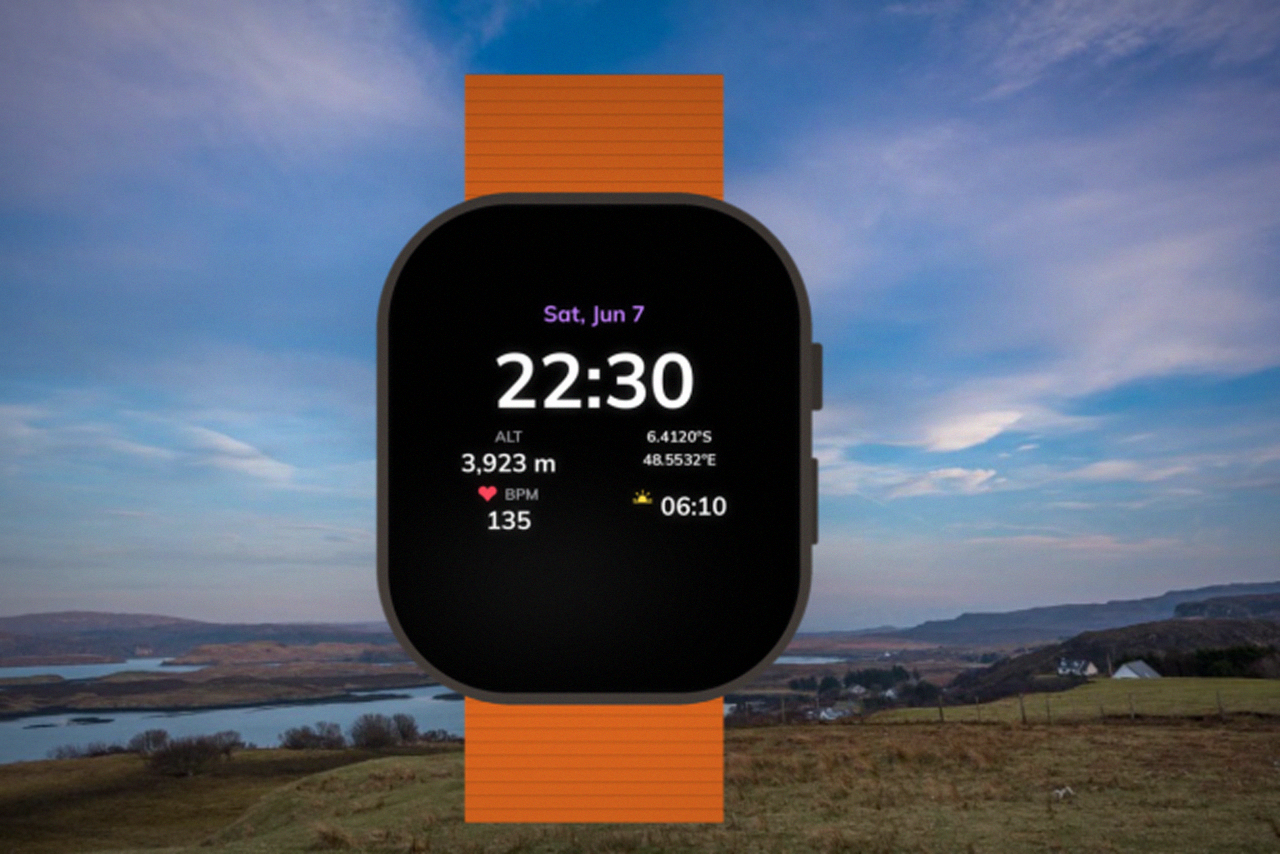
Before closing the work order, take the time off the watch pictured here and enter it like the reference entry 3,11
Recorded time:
22,30
